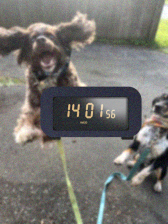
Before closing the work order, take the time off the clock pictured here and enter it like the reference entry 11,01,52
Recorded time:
14,01,56
